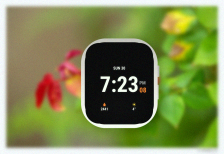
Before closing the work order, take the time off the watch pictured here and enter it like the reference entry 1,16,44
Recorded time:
7,23,08
